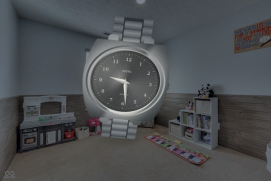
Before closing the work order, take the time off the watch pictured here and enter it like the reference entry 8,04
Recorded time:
9,29
